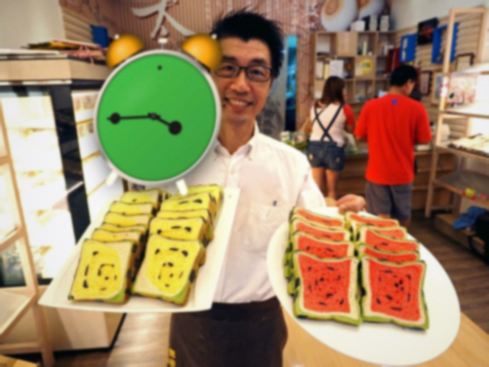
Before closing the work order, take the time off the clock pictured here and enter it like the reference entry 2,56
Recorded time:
3,44
